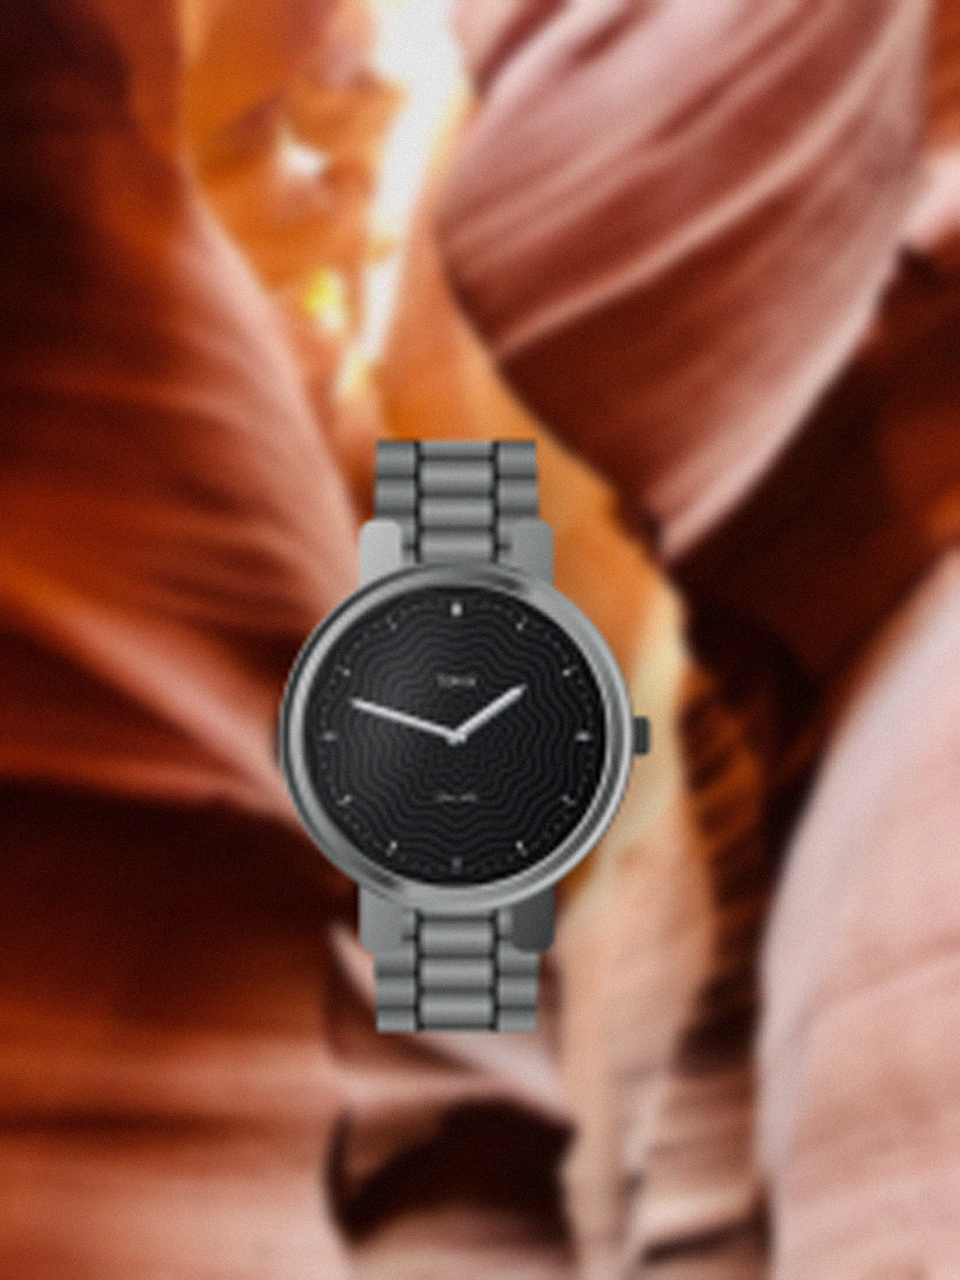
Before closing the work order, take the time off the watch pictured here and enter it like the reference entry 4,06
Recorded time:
1,48
